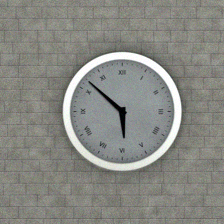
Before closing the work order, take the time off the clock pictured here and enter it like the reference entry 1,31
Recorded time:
5,52
